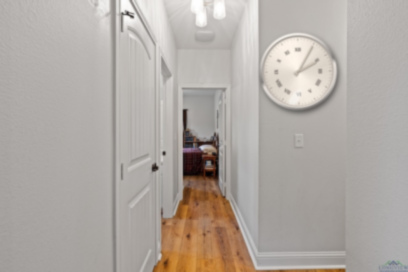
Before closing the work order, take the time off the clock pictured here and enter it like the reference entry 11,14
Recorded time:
2,05
